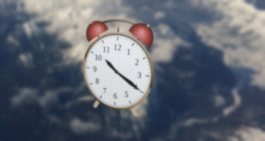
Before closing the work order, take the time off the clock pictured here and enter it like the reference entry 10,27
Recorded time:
10,20
